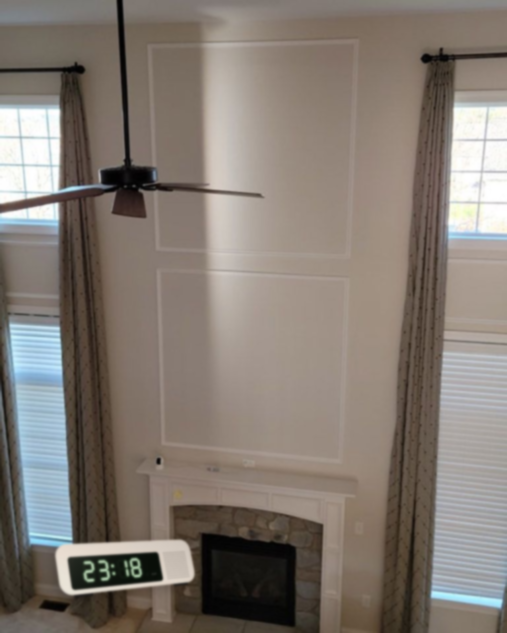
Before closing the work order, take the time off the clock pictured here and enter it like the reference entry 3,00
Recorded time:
23,18
